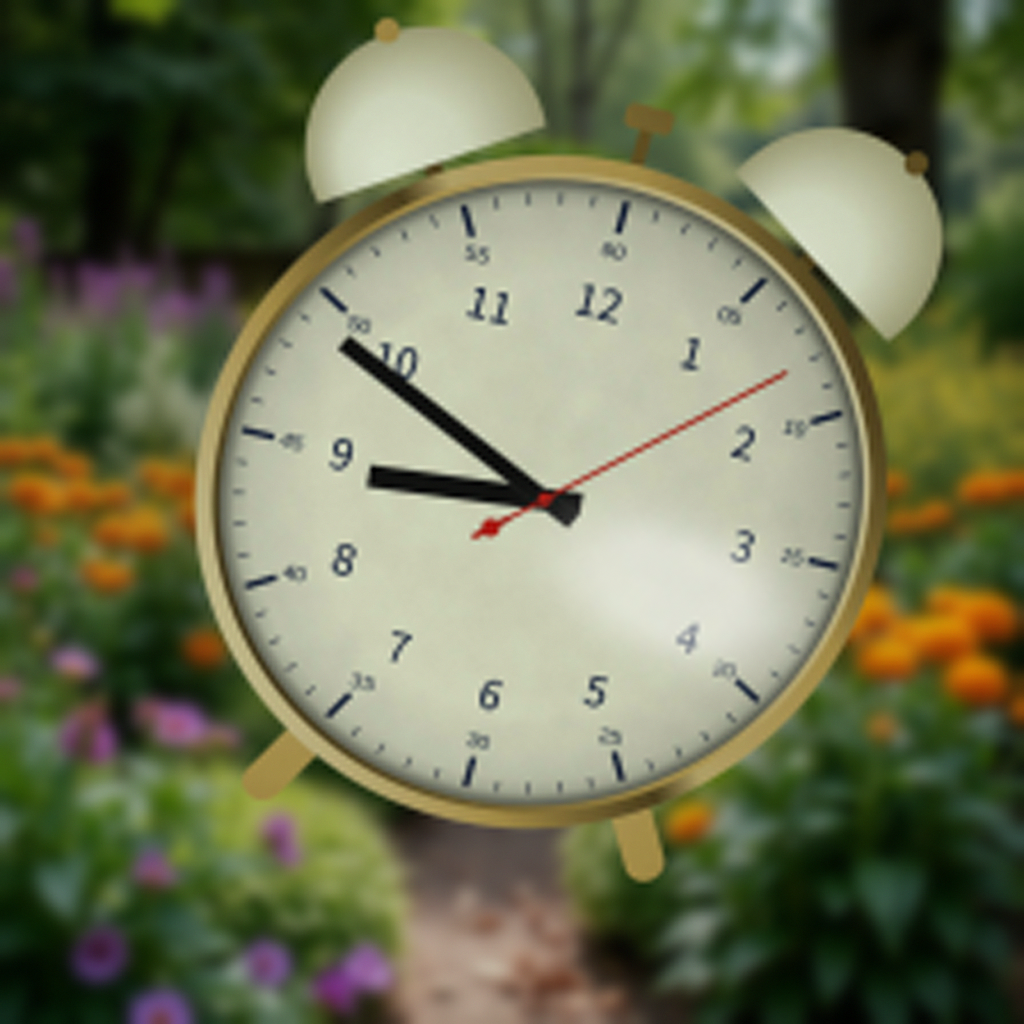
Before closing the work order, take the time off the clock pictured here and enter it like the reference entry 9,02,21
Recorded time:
8,49,08
